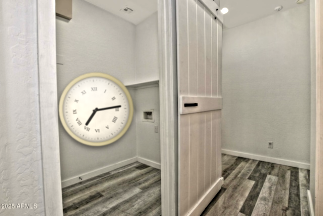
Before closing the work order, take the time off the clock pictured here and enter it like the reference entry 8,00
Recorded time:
7,14
